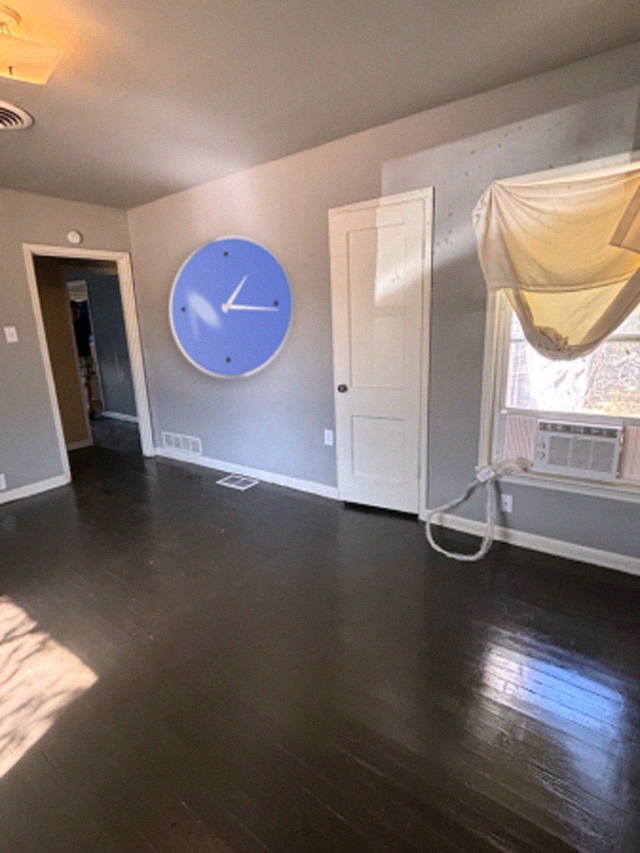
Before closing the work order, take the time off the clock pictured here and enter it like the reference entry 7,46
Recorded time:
1,16
